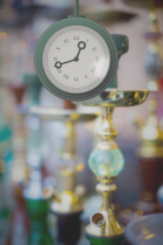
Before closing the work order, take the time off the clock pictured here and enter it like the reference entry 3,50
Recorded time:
12,42
